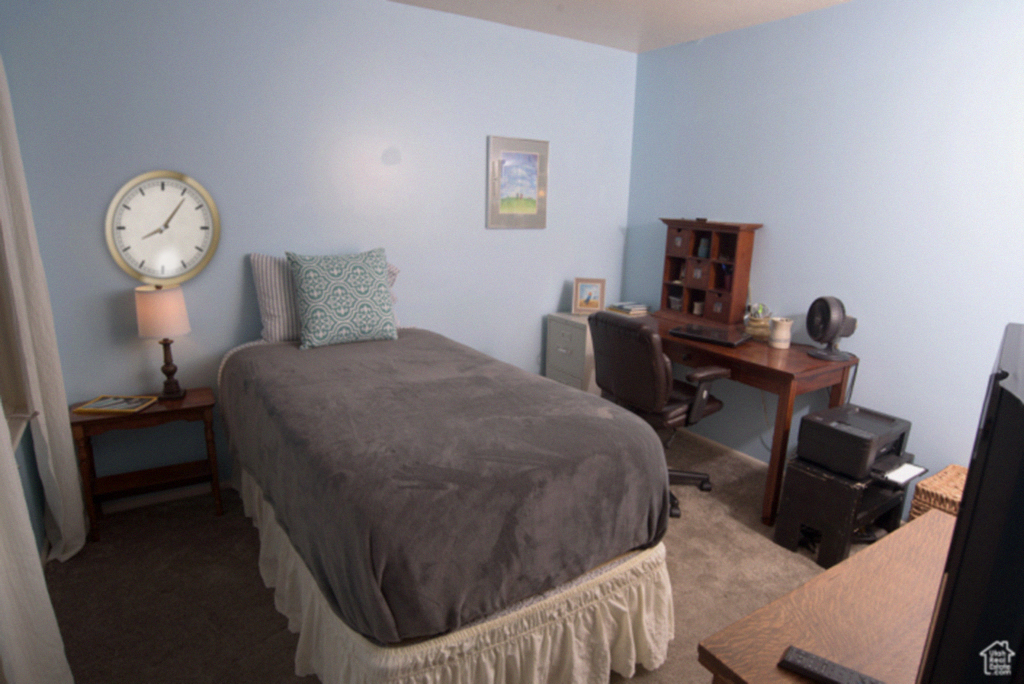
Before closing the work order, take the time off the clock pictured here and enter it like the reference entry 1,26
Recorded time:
8,06
